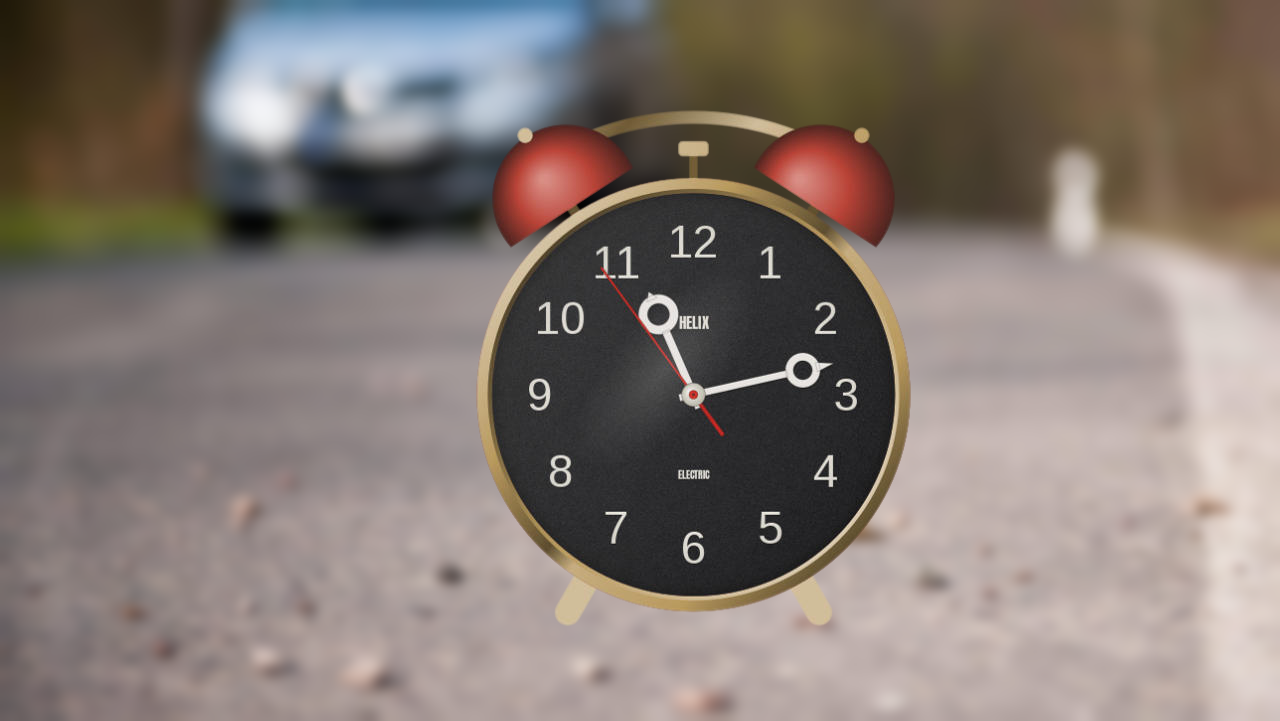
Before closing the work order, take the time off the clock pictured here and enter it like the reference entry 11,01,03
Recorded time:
11,12,54
